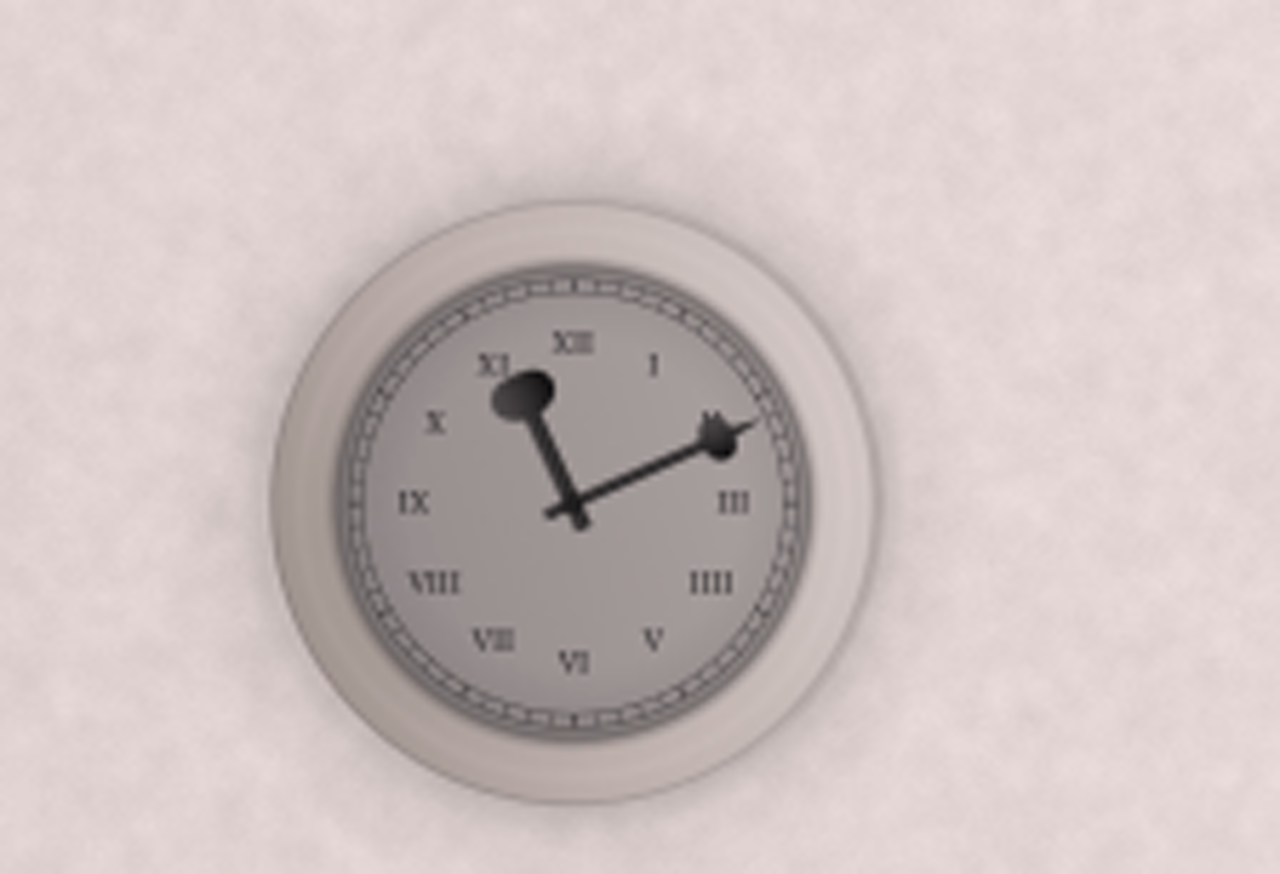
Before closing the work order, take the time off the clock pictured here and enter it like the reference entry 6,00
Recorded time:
11,11
